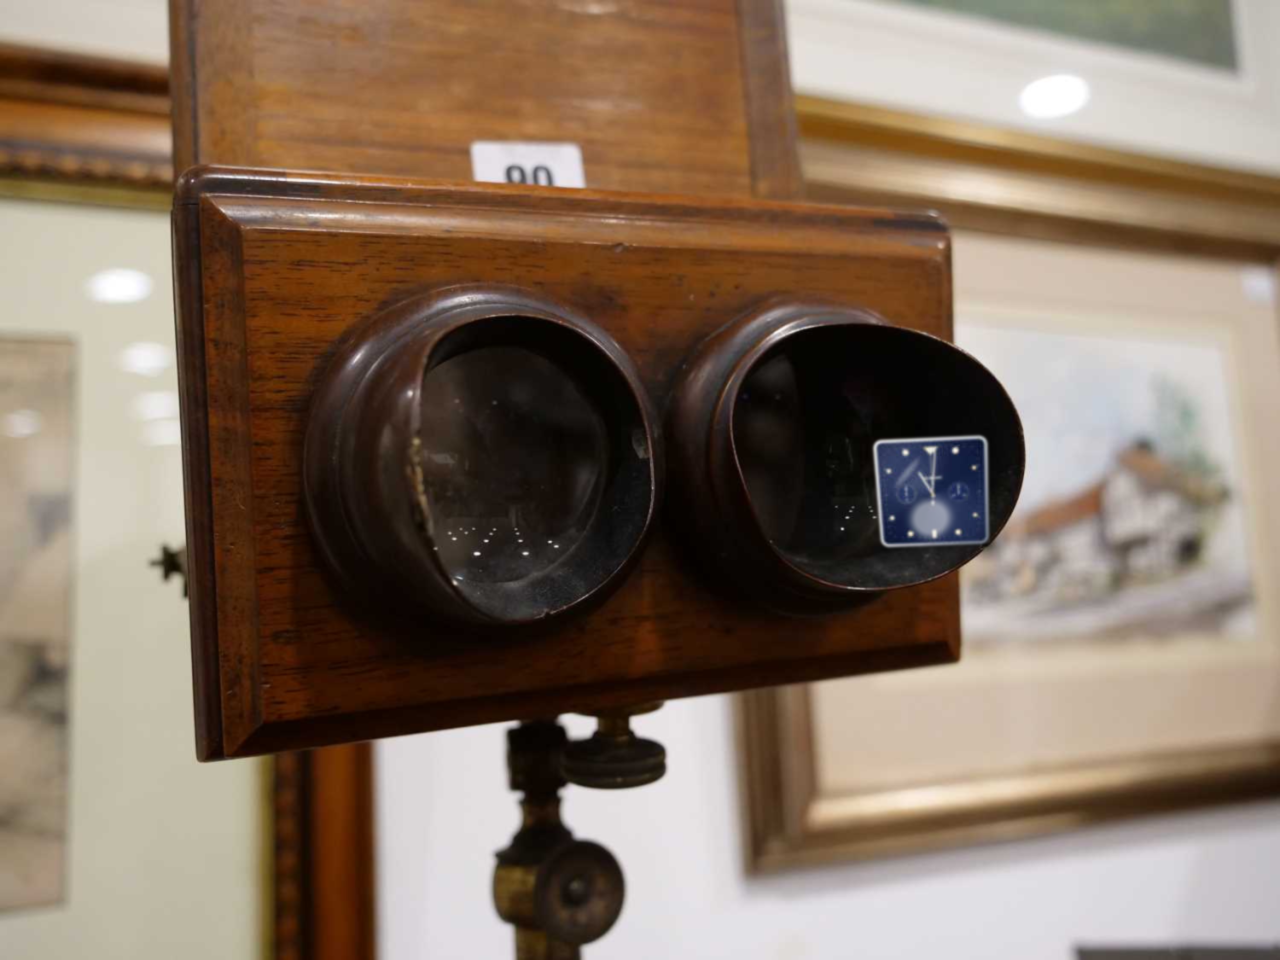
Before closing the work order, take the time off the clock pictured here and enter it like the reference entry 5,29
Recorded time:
11,01
